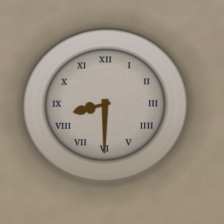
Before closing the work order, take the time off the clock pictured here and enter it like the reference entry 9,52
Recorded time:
8,30
